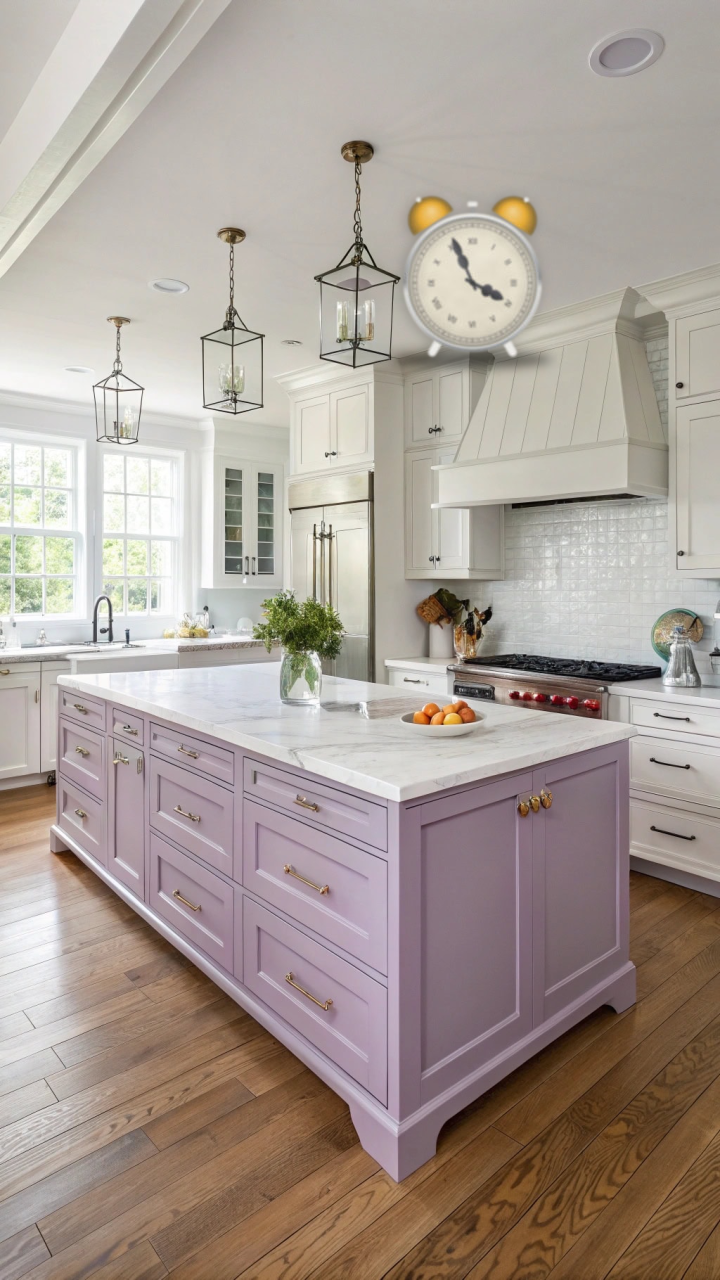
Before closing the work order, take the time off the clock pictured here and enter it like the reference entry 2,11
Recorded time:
3,56
